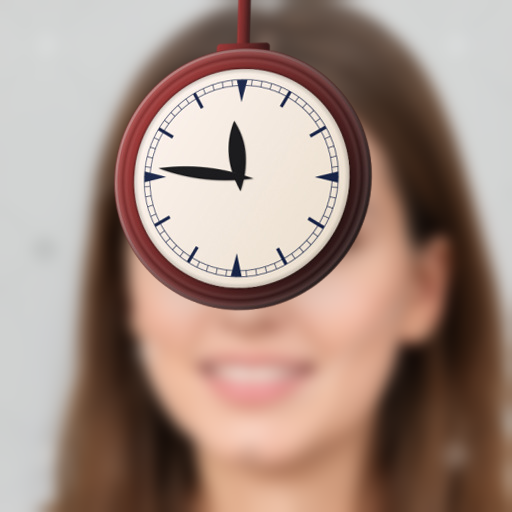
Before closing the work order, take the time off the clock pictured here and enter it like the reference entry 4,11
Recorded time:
11,46
